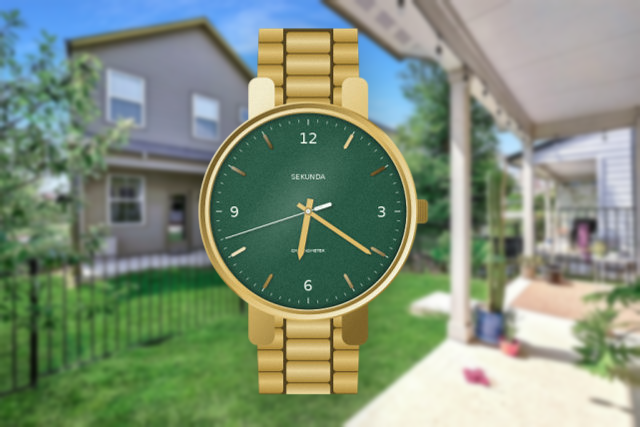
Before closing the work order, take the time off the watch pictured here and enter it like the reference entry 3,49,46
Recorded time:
6,20,42
